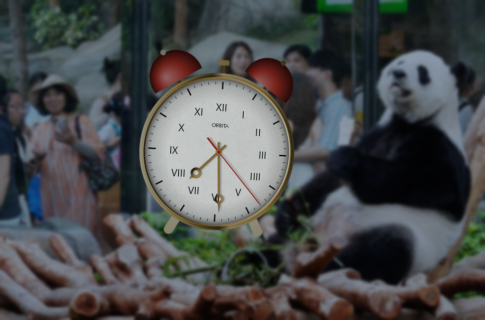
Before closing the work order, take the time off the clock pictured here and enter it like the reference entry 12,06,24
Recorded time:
7,29,23
